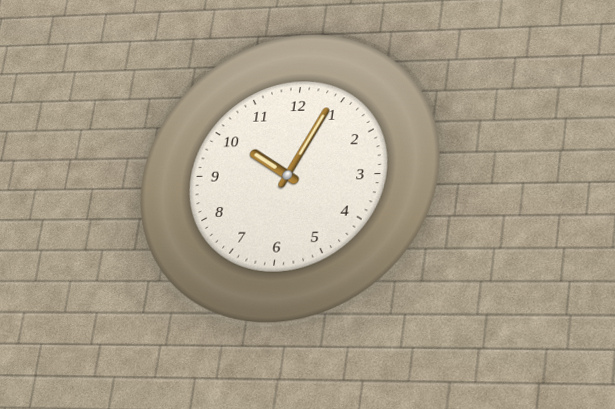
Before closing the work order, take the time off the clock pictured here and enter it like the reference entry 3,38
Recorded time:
10,04
